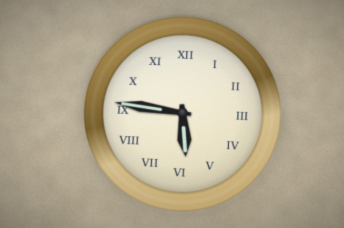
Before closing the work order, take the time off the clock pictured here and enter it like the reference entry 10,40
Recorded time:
5,46
